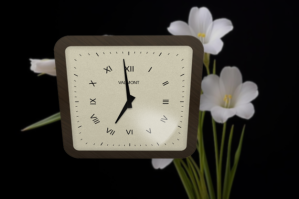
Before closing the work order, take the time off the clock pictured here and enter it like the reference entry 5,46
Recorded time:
6,59
